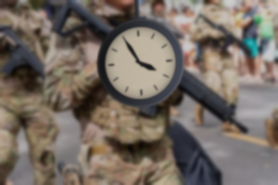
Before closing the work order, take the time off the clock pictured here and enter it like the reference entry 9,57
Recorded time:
3,55
